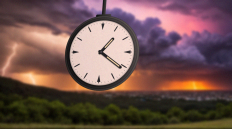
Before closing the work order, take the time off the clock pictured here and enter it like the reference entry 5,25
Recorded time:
1,21
